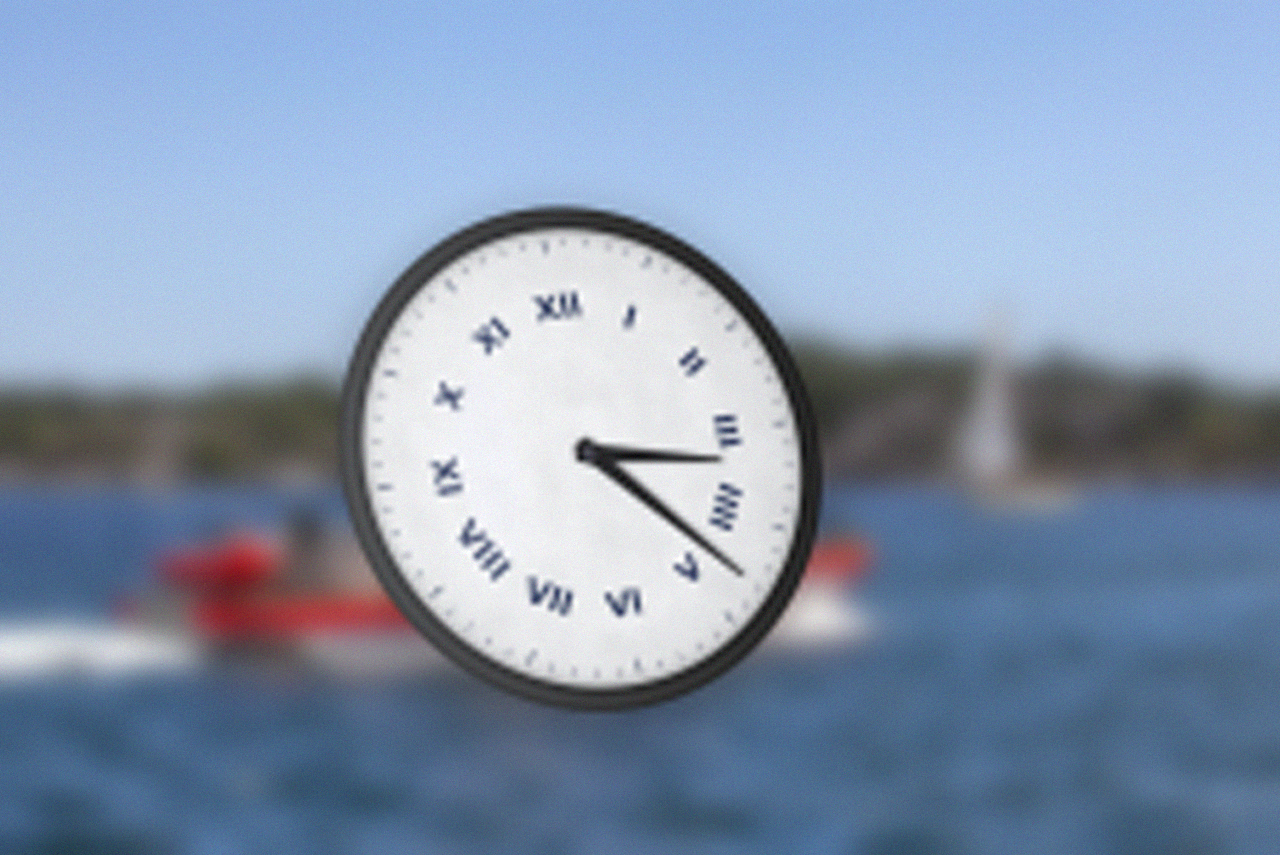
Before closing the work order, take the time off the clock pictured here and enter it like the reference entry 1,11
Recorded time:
3,23
